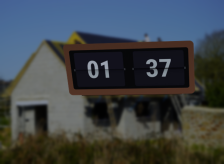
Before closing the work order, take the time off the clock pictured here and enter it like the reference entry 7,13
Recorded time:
1,37
